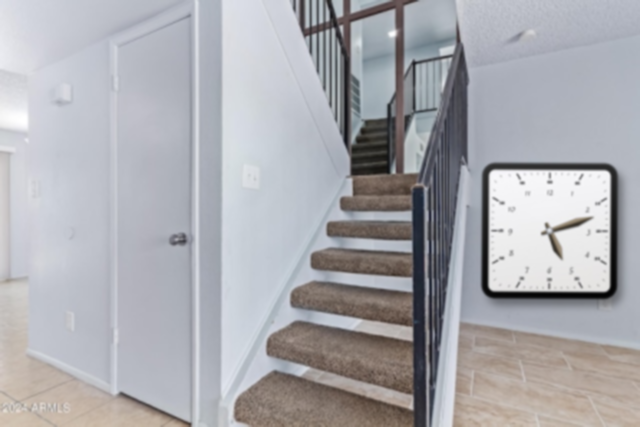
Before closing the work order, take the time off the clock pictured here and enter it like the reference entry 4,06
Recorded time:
5,12
